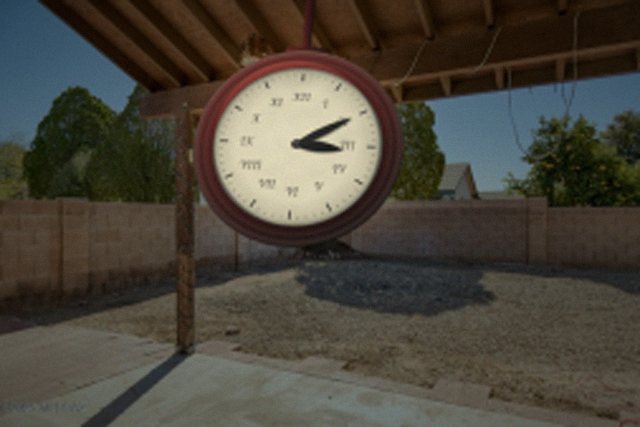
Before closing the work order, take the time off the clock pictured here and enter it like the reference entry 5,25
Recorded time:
3,10
